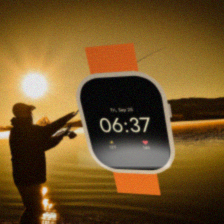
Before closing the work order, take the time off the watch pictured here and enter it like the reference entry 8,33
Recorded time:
6,37
